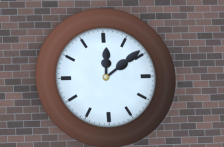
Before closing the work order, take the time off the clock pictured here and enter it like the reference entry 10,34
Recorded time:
12,09
